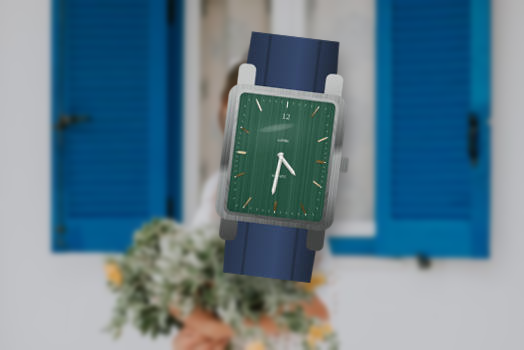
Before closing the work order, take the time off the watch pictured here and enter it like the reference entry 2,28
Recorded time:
4,31
